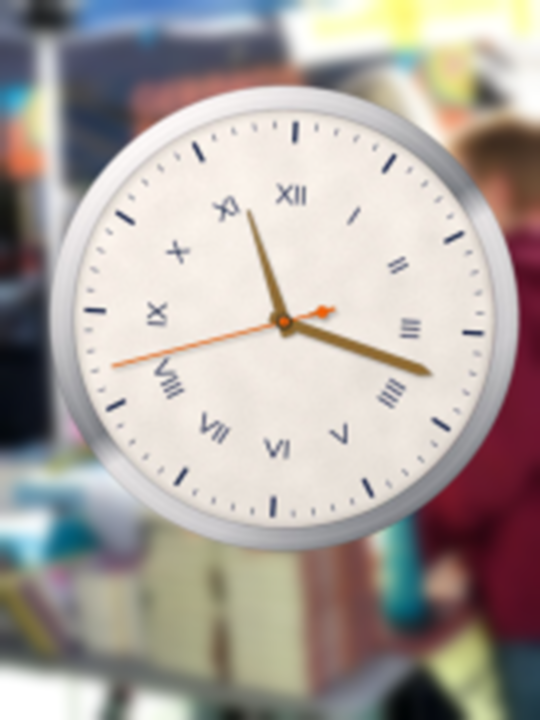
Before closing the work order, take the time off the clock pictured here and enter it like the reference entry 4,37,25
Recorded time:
11,17,42
